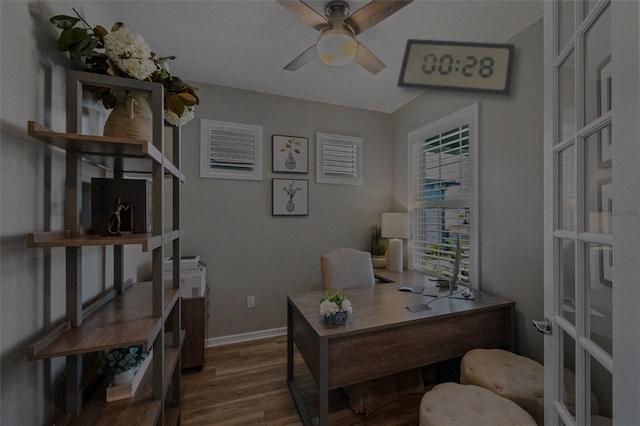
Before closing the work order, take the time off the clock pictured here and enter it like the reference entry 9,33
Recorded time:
0,28
